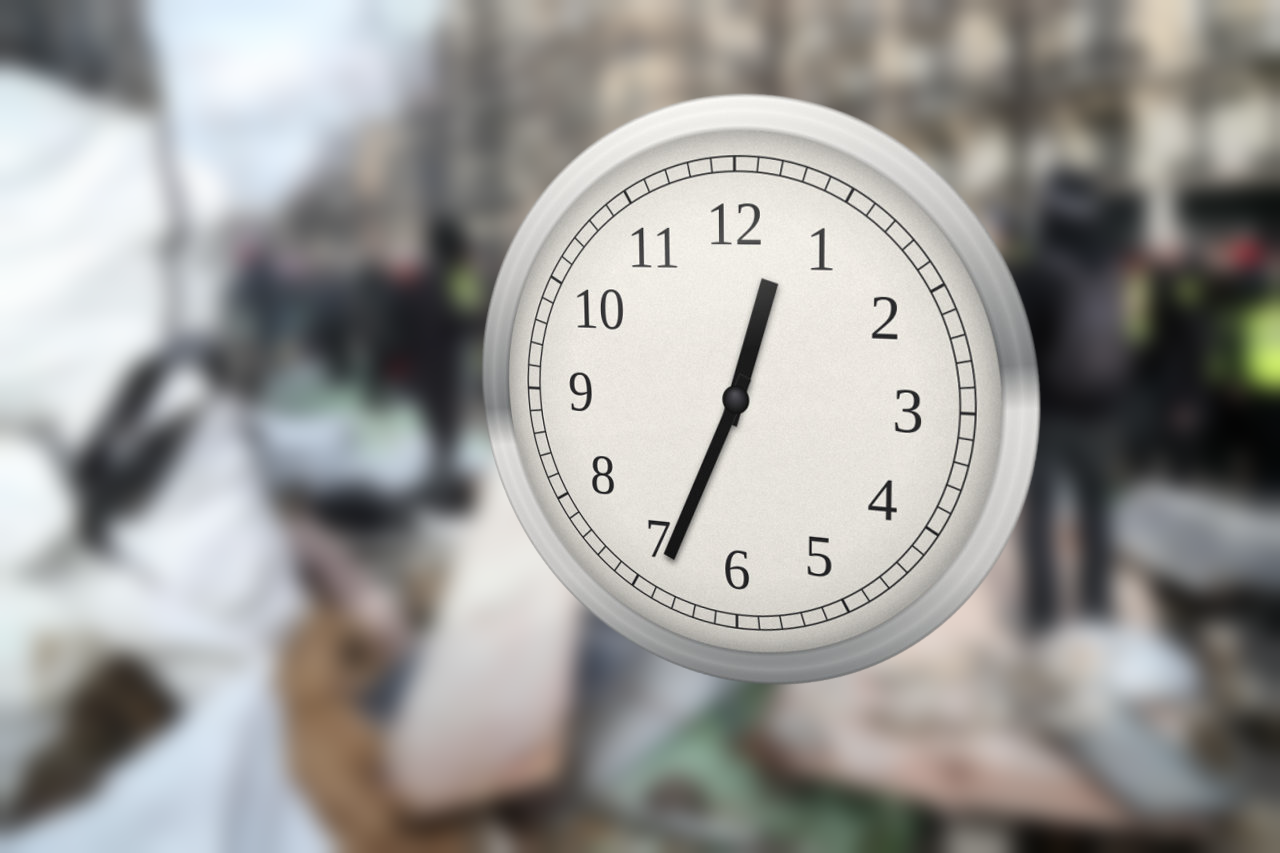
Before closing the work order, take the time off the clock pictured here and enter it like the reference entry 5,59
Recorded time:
12,34
